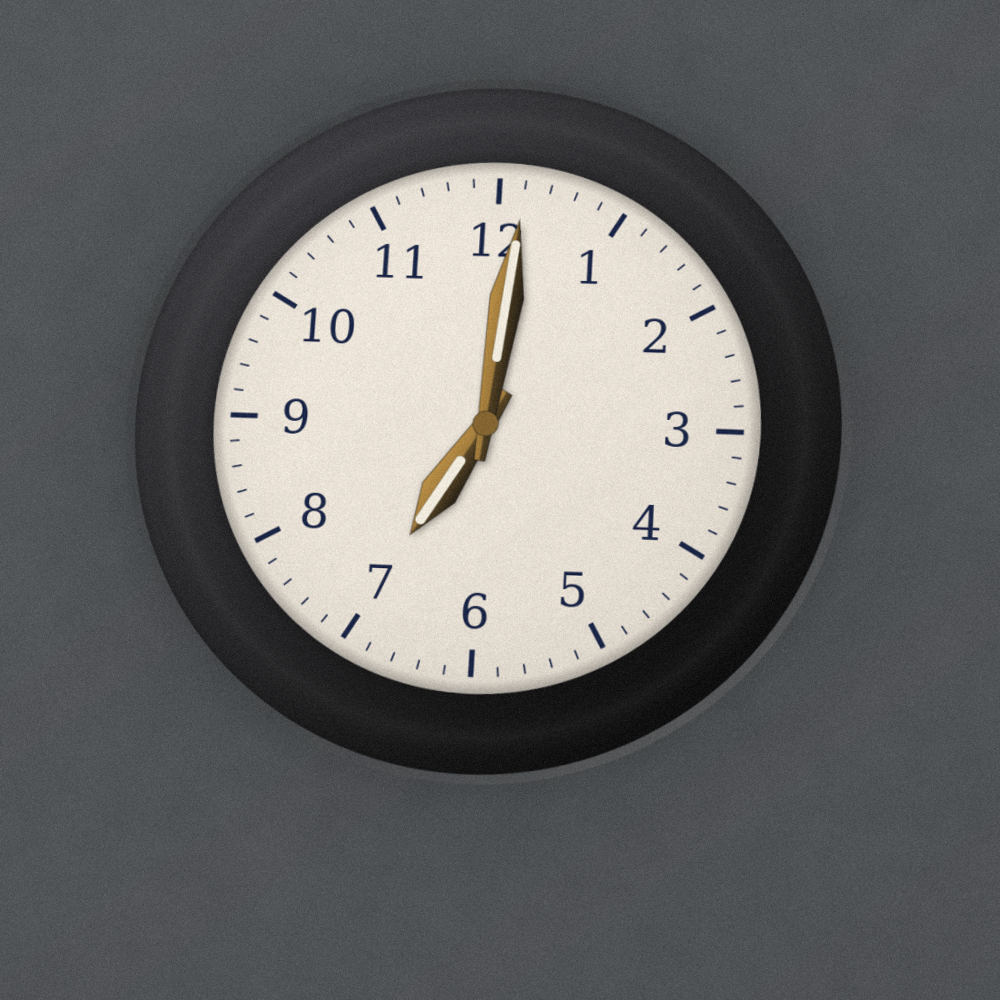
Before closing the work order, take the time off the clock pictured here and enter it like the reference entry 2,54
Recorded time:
7,01
